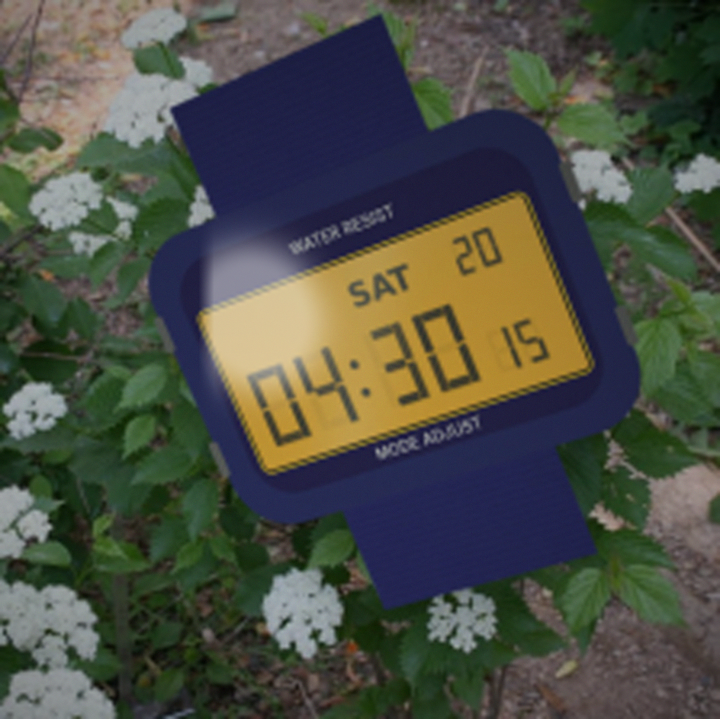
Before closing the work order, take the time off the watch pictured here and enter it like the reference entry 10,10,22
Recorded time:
4,30,15
